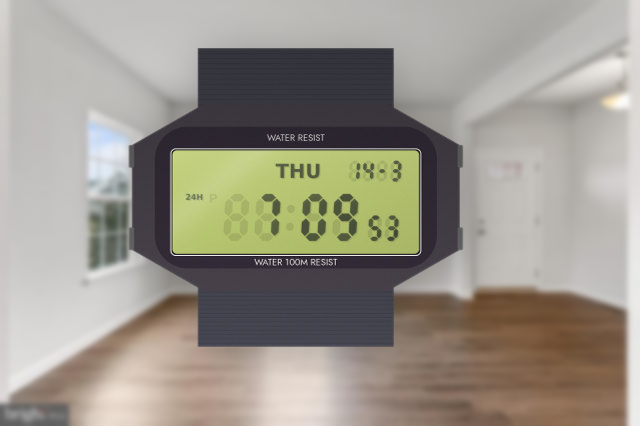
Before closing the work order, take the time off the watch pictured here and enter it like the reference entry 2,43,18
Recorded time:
7,09,53
